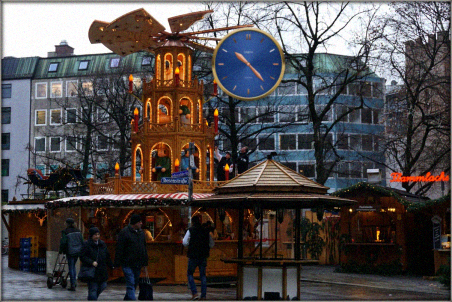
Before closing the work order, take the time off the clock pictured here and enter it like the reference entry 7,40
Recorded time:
10,23
